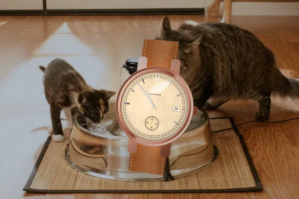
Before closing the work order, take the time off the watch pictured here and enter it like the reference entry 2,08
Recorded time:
10,53
